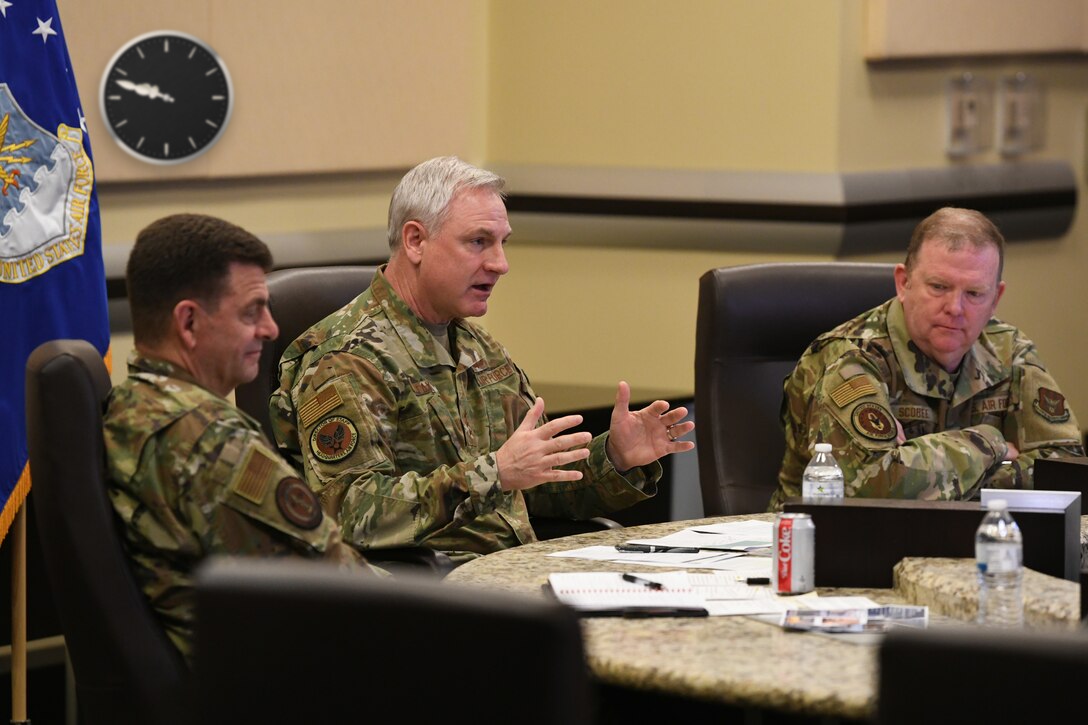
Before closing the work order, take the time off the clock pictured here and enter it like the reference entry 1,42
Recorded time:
9,48
